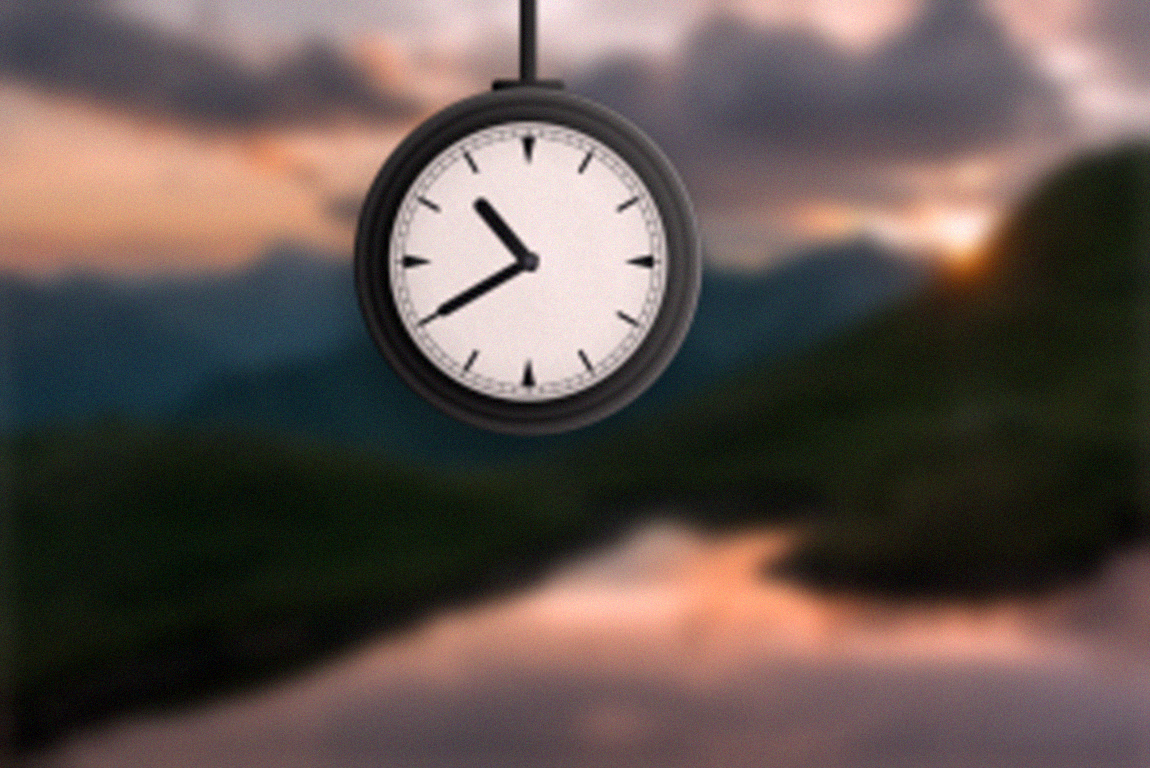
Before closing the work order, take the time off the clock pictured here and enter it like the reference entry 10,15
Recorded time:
10,40
